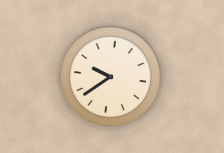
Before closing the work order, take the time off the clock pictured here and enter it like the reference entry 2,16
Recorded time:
9,38
